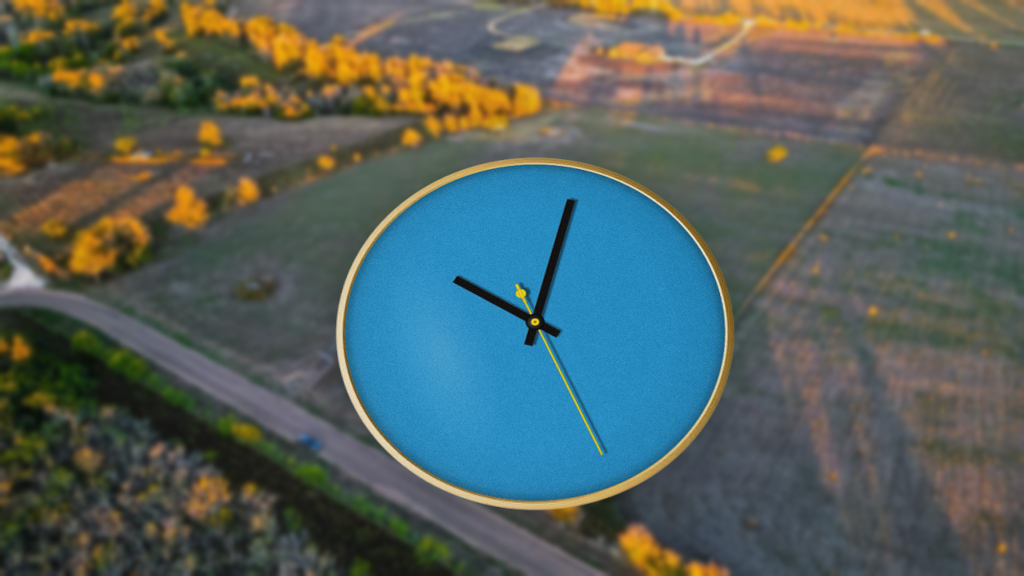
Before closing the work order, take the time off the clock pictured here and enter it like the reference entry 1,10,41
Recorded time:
10,02,26
